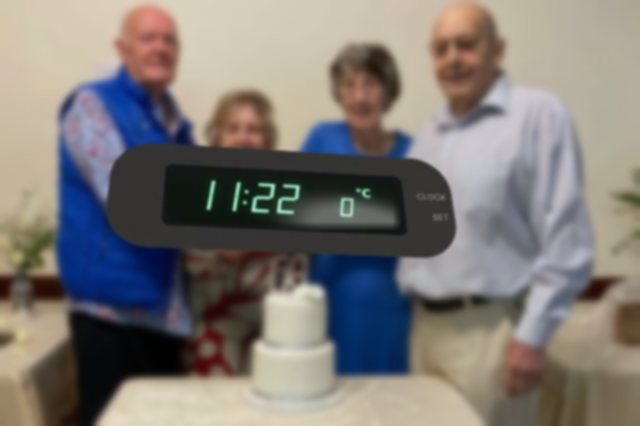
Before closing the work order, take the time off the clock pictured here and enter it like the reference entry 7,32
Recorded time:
11,22
